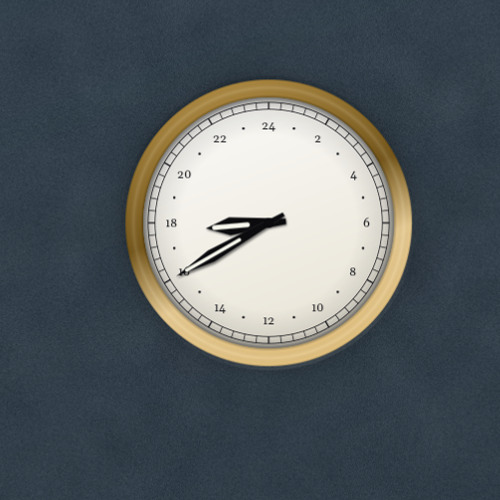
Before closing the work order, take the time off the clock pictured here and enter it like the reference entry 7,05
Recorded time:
17,40
